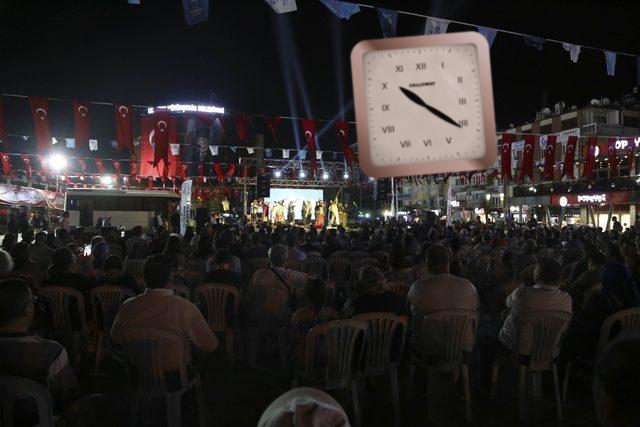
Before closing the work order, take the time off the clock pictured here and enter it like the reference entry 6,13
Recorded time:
10,21
